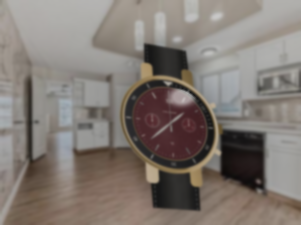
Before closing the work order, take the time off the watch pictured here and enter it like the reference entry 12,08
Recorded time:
1,38
